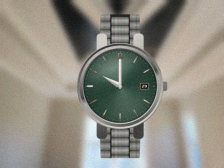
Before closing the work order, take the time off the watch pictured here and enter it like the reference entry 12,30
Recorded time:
10,00
